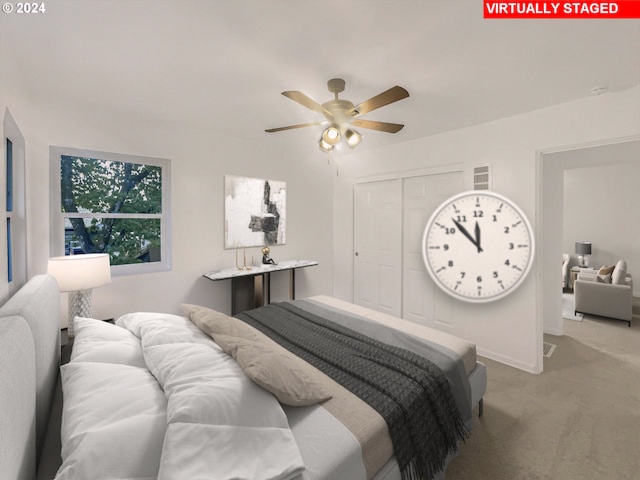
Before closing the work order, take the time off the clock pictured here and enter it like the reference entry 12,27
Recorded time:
11,53
